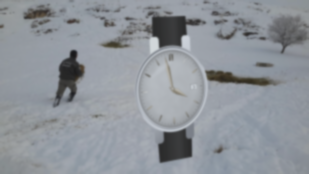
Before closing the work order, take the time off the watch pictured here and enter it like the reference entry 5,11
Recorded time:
3,58
